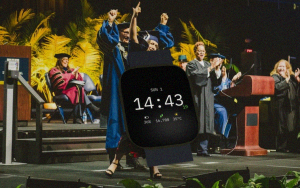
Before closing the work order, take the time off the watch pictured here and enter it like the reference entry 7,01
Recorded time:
14,43
